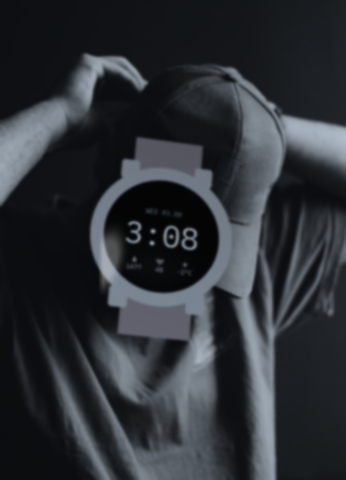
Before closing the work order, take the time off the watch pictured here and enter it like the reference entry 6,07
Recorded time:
3,08
